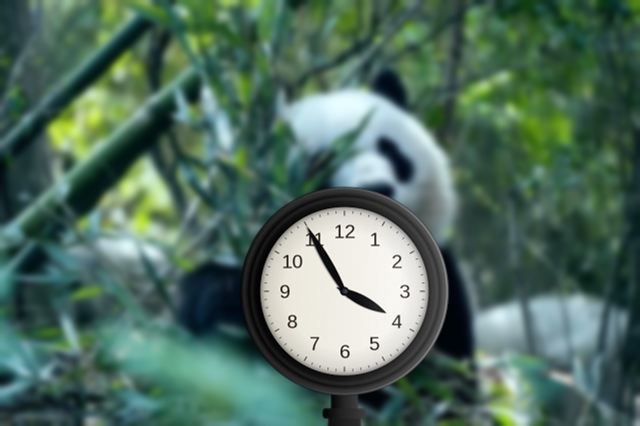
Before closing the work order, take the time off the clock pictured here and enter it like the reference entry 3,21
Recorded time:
3,55
